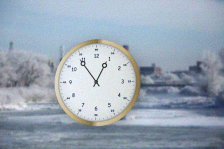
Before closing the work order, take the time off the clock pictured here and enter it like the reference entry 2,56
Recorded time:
12,54
